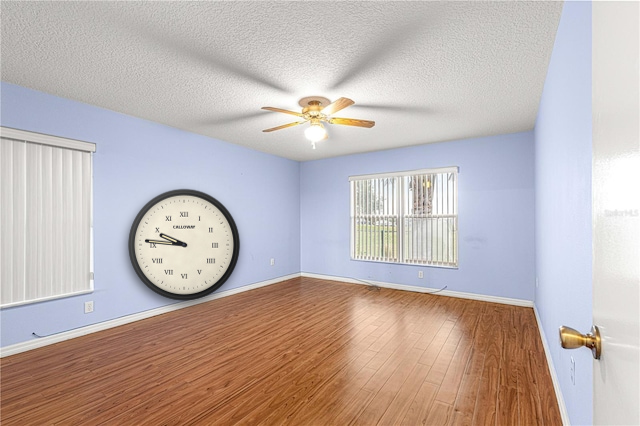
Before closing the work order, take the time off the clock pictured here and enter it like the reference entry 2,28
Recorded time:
9,46
